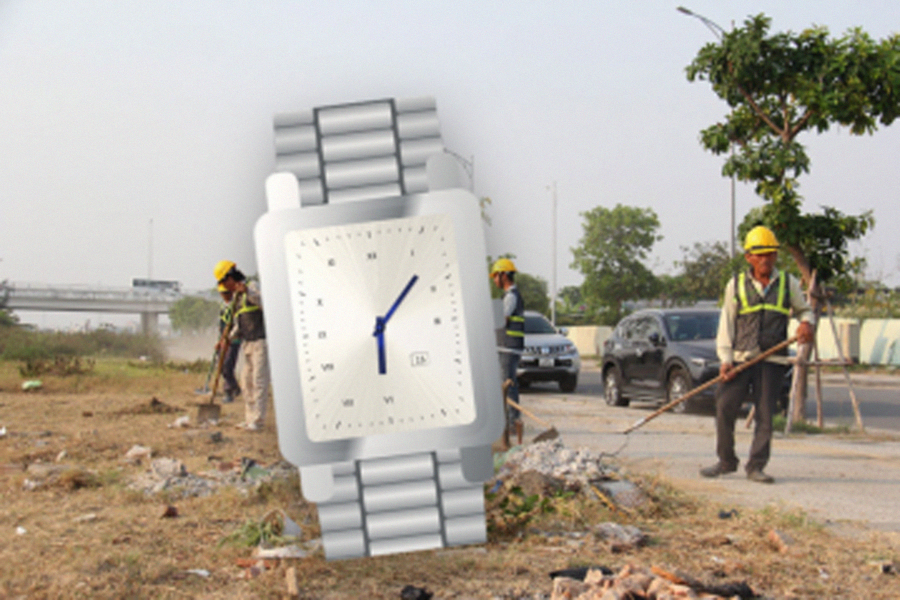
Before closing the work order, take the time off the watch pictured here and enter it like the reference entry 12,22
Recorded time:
6,07
